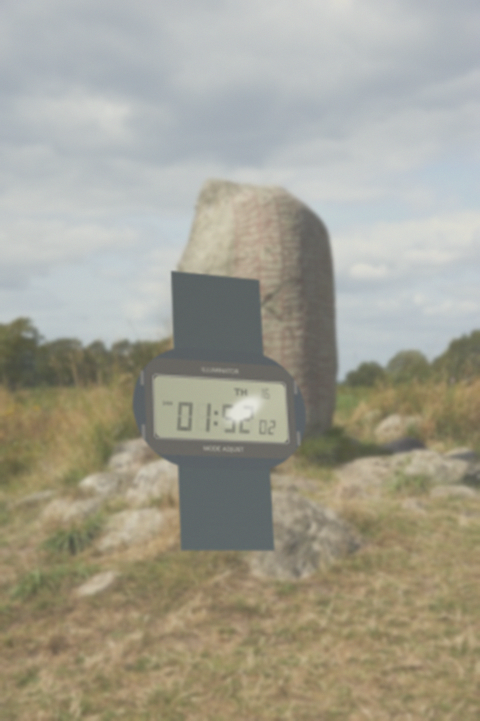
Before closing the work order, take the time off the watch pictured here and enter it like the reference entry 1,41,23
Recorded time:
1,52,02
